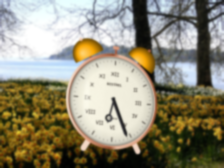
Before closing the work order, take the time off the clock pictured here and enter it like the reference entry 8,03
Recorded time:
6,26
